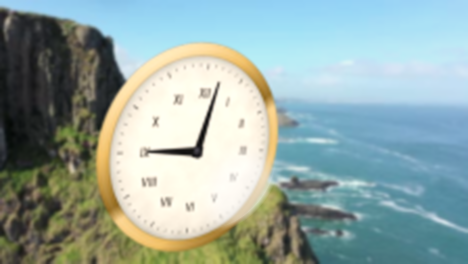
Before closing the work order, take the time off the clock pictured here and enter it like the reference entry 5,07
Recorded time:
9,02
